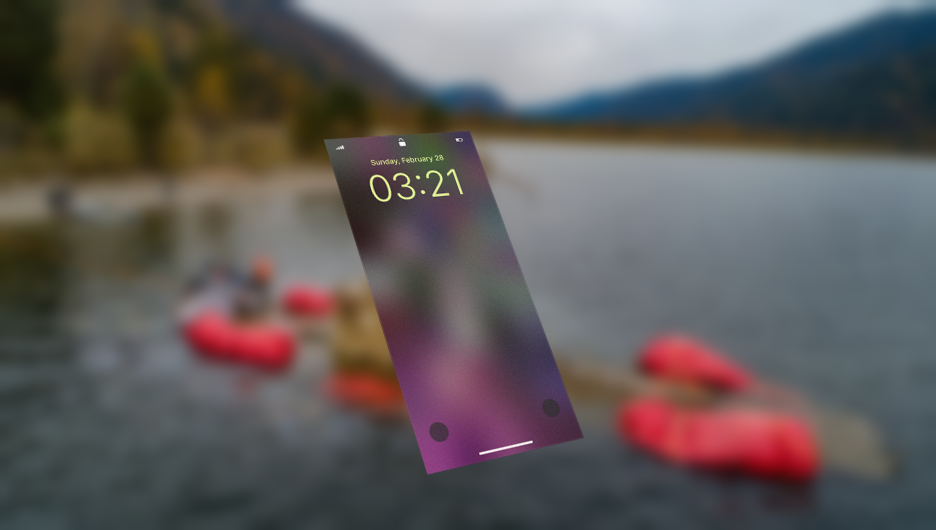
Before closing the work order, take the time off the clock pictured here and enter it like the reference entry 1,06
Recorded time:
3,21
